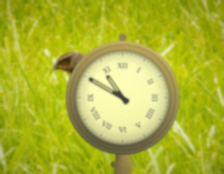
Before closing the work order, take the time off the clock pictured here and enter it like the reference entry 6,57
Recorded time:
10,50
